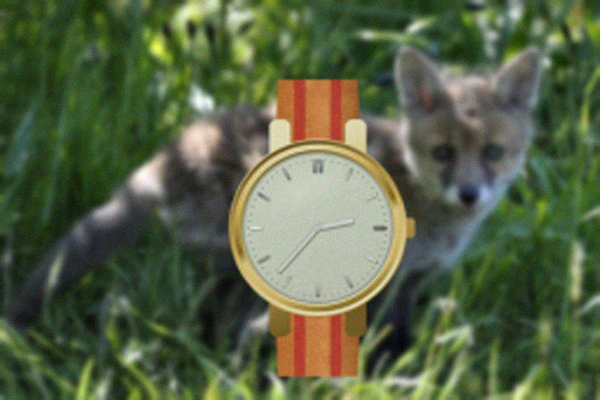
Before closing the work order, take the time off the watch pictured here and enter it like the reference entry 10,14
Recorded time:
2,37
